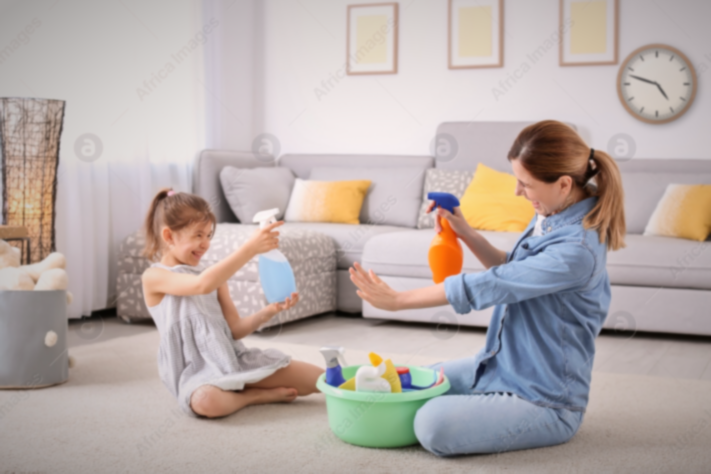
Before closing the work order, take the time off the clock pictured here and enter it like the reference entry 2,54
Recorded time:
4,48
